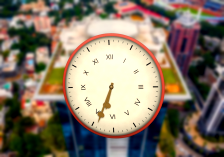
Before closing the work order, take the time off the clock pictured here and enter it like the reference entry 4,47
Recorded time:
6,34
